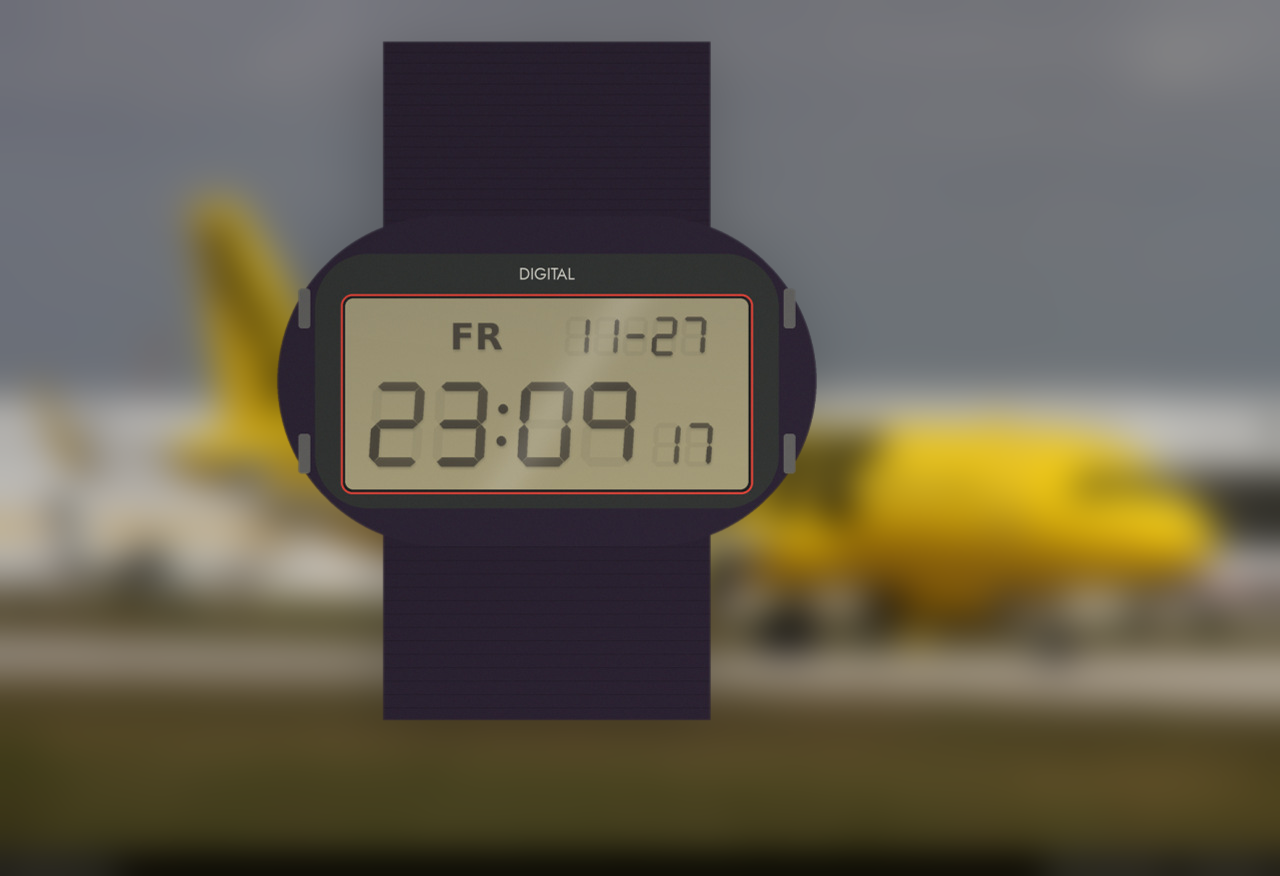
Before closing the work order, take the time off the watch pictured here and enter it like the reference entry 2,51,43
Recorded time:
23,09,17
